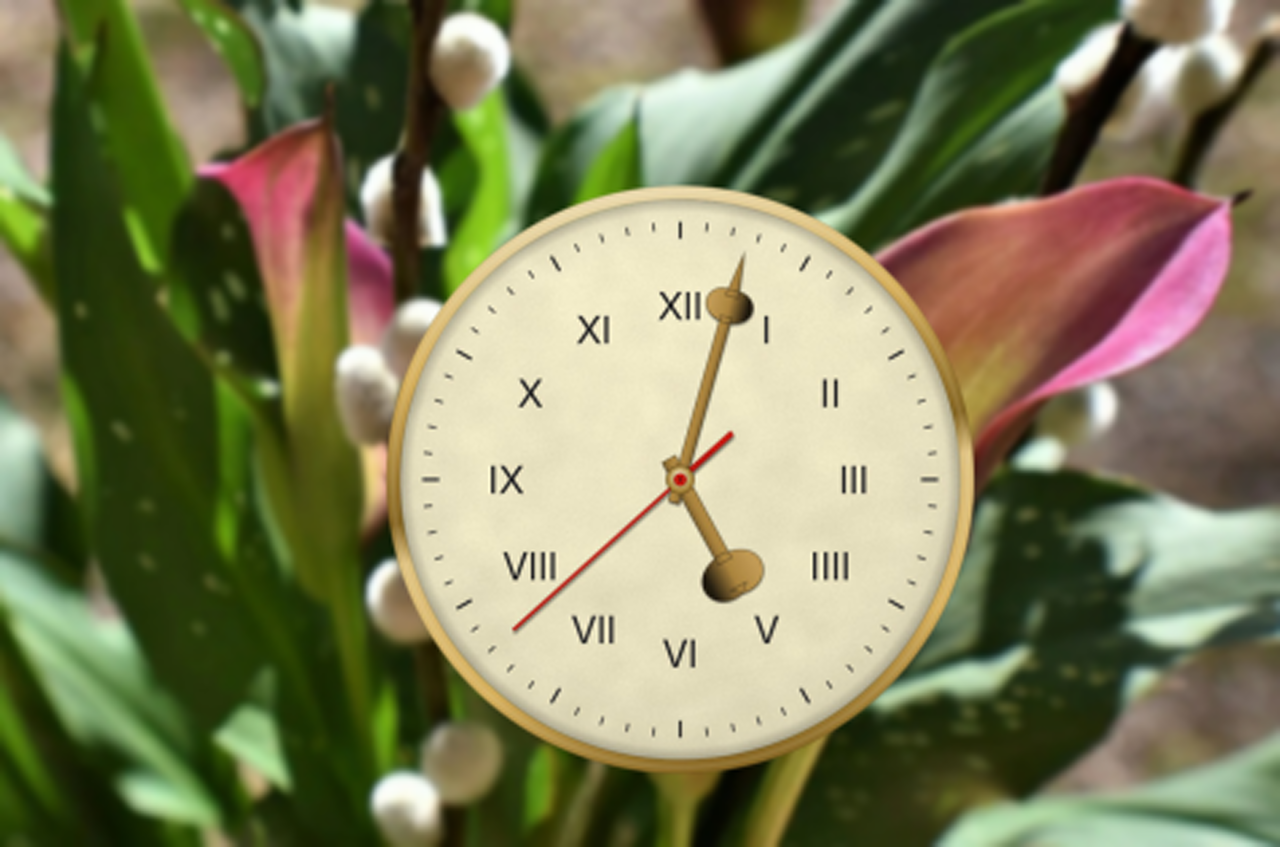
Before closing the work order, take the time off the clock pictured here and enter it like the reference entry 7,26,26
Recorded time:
5,02,38
